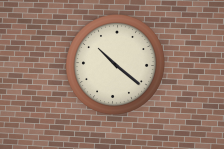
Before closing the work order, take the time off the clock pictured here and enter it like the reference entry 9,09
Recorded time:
10,21
